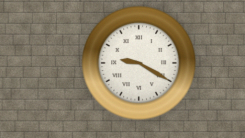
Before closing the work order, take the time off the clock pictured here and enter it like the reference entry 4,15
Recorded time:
9,20
